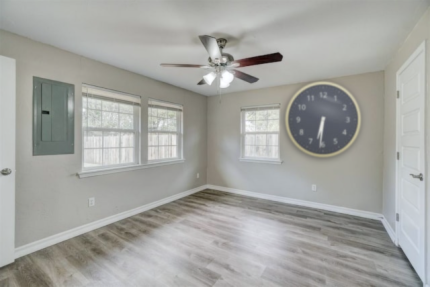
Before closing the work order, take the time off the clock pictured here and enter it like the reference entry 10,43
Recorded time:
6,31
